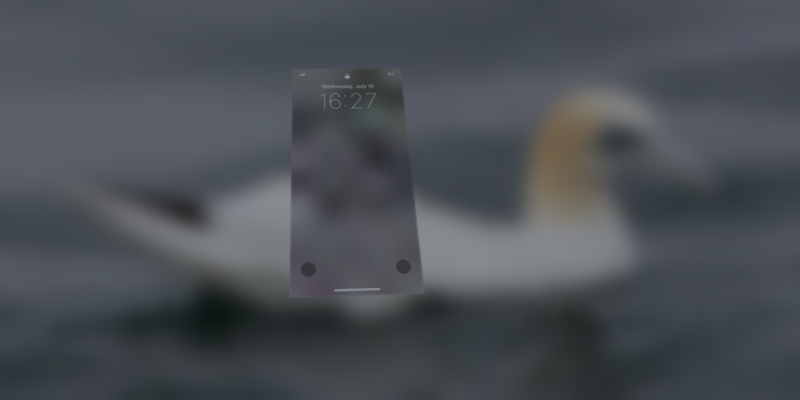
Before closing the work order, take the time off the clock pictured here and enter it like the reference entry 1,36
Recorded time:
16,27
